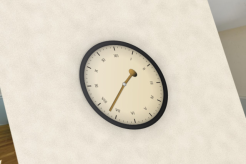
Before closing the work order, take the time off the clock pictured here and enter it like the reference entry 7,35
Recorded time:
1,37
